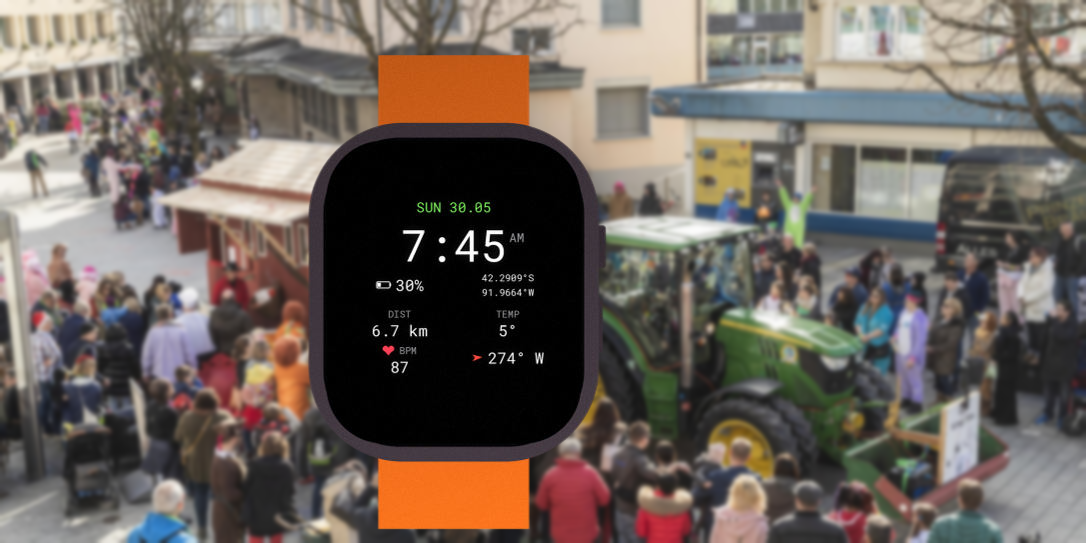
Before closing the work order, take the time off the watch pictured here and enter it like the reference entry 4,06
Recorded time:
7,45
